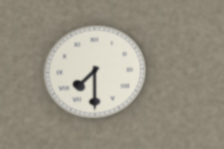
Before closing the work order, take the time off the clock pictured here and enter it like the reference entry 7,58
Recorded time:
7,30
